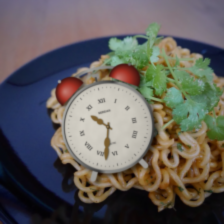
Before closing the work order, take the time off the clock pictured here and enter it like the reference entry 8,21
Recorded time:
10,33
